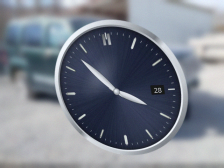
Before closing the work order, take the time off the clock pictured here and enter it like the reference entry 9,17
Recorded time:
3,53
